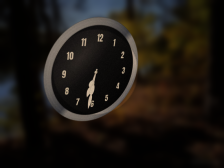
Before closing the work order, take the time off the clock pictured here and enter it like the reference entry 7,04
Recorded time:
6,31
